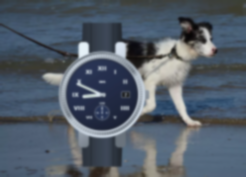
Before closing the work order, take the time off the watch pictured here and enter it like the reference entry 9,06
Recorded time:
8,49
